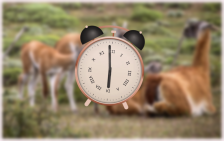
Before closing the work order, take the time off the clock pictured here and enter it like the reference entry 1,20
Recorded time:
5,59
